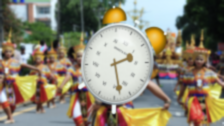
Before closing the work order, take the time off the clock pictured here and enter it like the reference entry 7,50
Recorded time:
1,23
